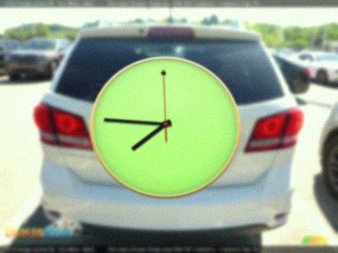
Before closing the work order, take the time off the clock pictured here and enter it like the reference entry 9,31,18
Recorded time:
7,46,00
